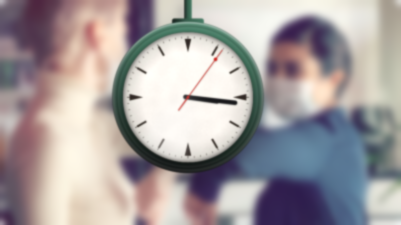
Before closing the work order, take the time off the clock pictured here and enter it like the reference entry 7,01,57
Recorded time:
3,16,06
